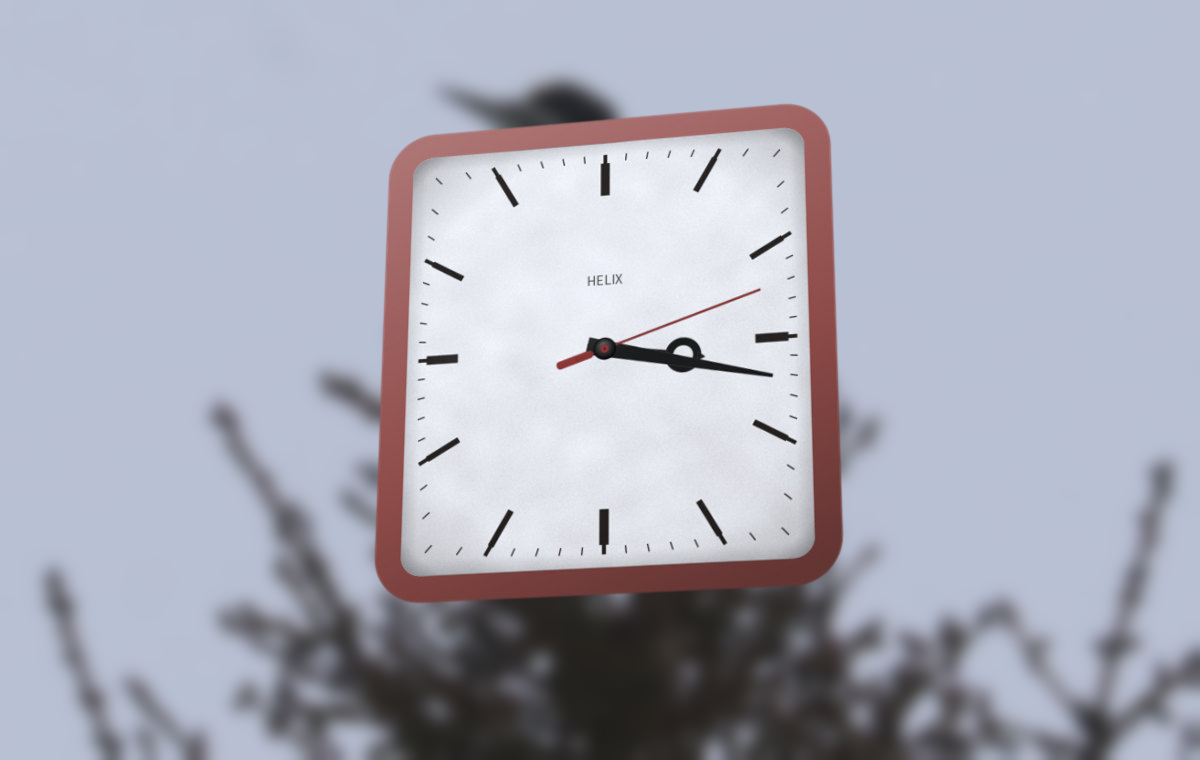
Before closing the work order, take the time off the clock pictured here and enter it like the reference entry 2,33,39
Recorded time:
3,17,12
